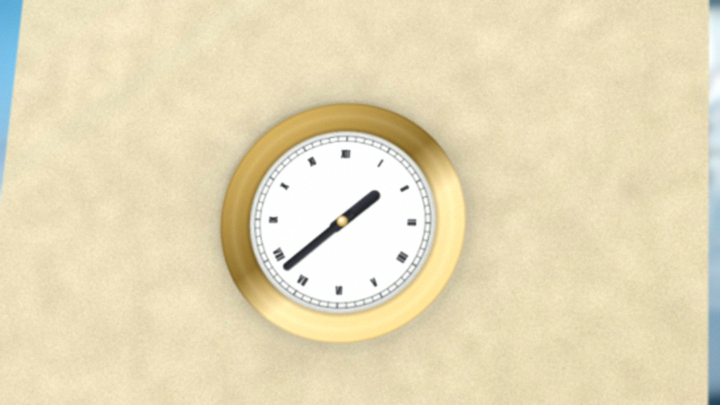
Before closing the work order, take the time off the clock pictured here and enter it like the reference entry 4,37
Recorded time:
1,38
